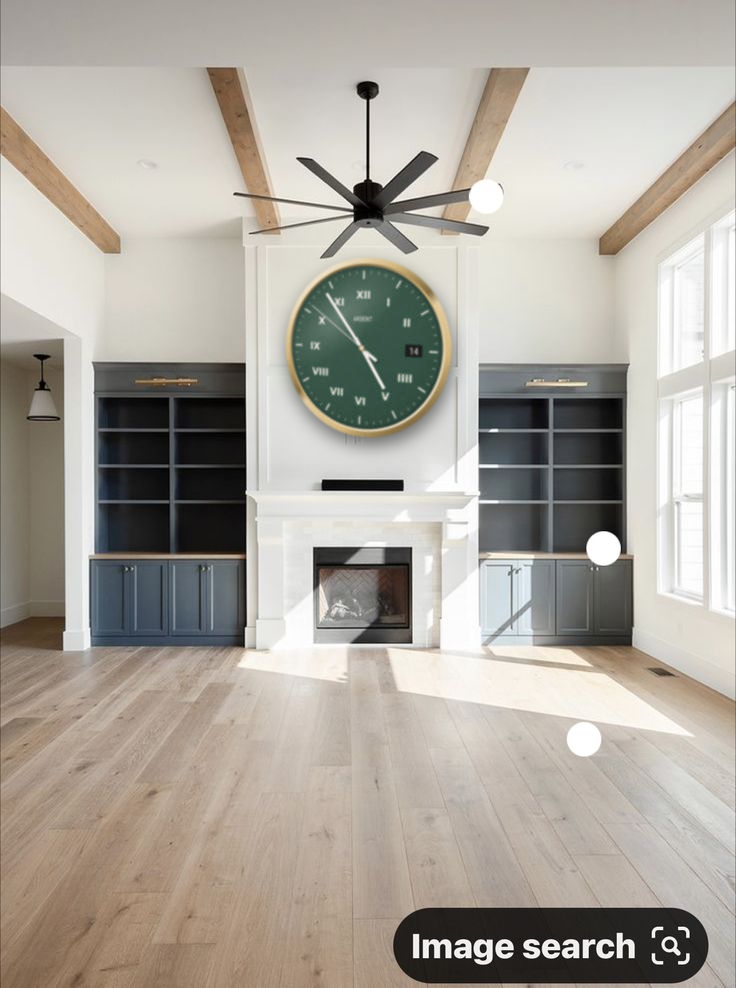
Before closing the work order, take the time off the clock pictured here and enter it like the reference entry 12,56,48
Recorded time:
4,53,51
